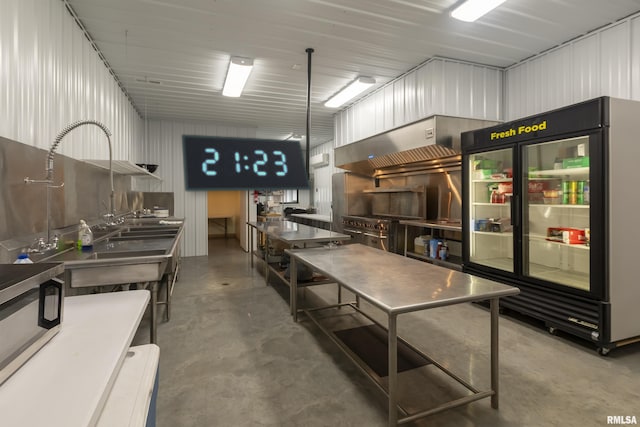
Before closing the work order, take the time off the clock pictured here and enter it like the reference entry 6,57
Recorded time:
21,23
